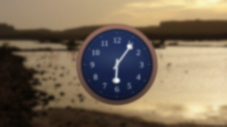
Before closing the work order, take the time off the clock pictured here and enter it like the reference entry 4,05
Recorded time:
6,06
